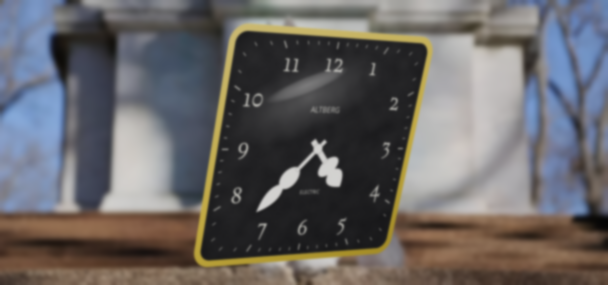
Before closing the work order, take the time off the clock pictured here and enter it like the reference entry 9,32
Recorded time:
4,37
